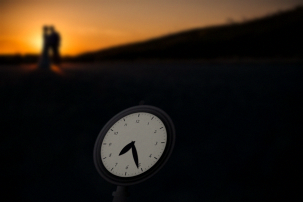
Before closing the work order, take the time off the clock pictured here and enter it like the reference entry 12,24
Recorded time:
7,26
